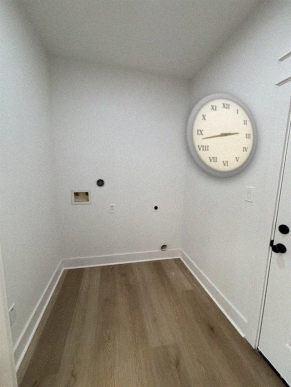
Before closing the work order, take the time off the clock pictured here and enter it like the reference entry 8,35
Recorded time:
2,43
